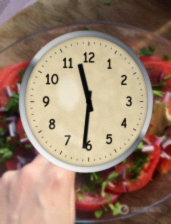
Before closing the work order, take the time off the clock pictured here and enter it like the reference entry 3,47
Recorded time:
11,31
